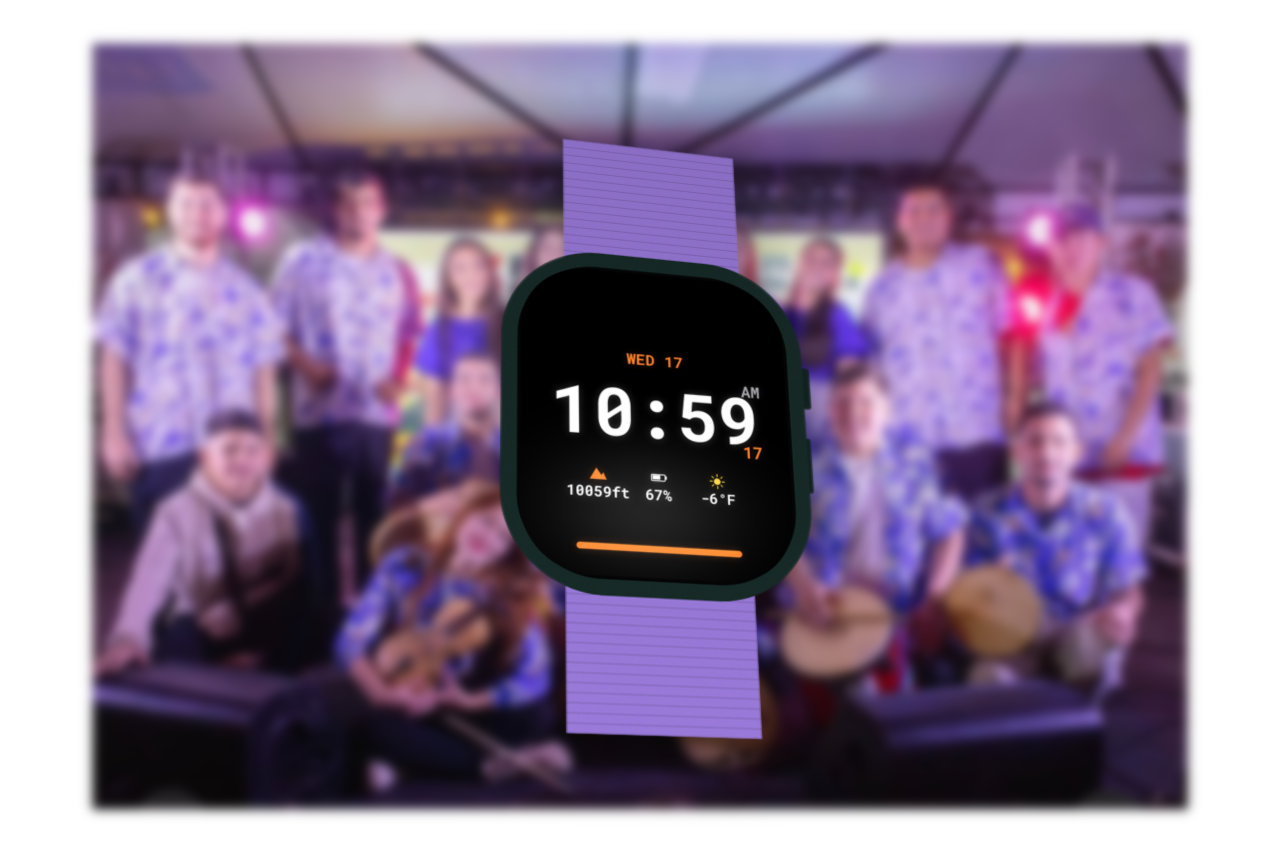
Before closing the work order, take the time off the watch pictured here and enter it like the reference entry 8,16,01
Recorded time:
10,59,17
